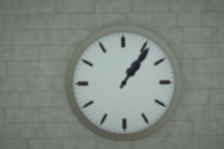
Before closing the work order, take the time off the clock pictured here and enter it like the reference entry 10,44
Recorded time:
1,06
